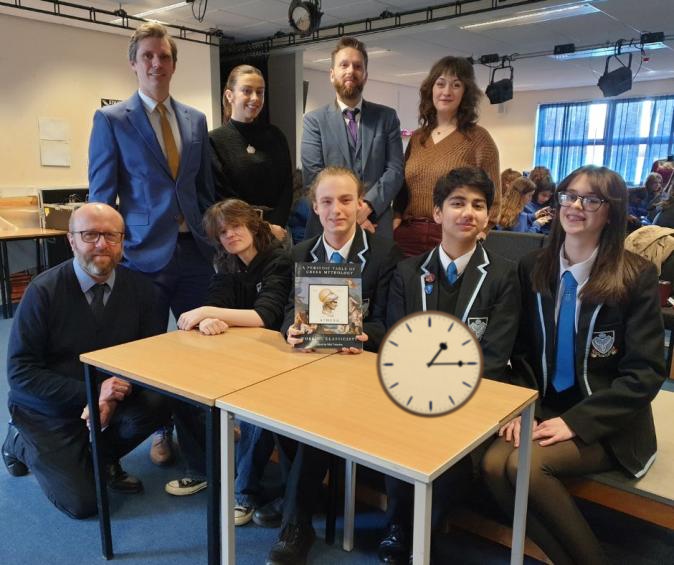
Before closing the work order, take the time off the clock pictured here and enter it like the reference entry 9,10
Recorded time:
1,15
